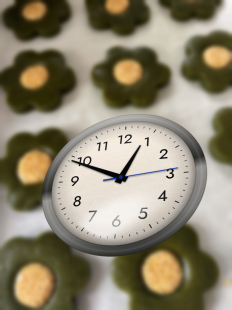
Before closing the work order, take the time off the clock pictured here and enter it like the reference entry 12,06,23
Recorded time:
12,49,14
